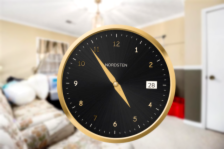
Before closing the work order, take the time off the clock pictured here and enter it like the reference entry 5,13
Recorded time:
4,54
